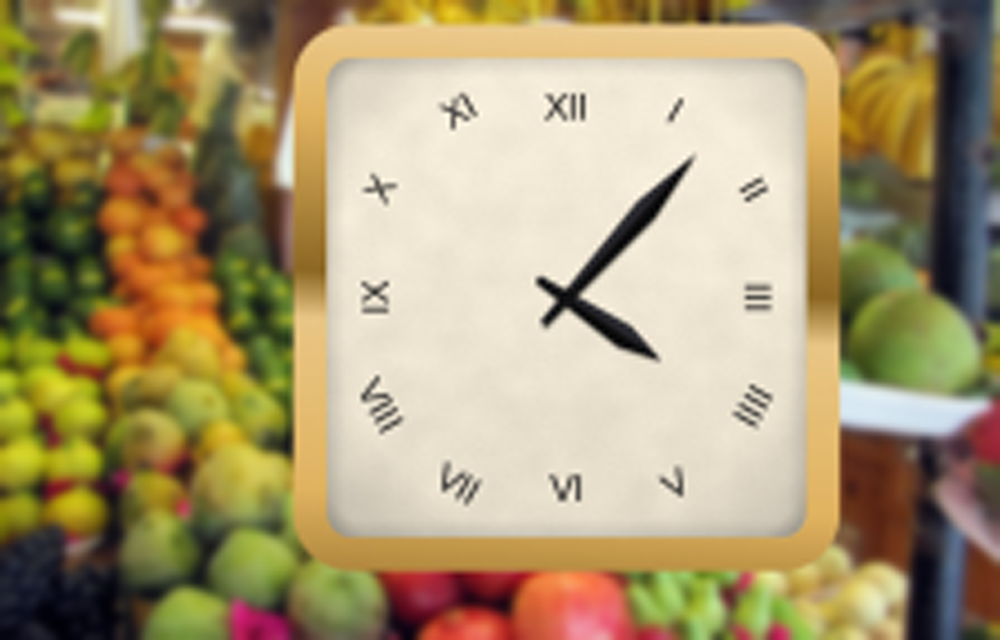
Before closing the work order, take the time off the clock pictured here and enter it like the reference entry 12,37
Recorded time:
4,07
